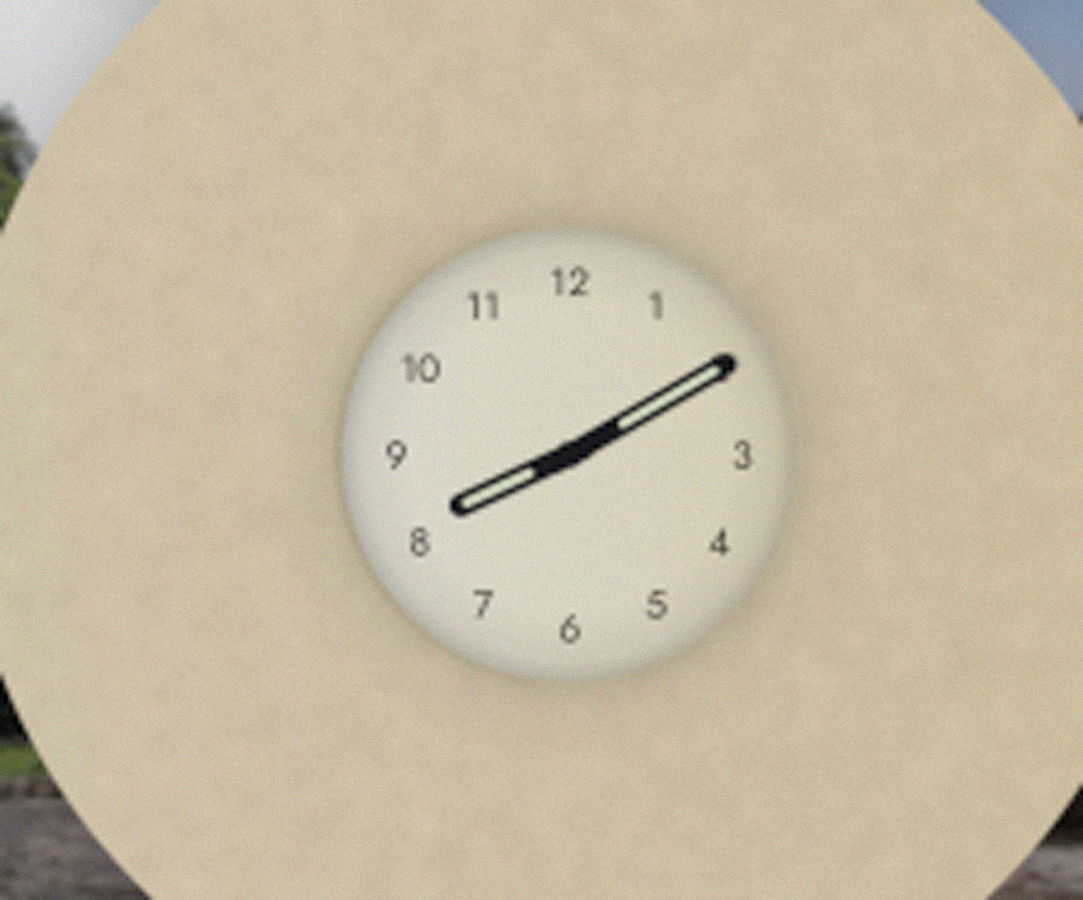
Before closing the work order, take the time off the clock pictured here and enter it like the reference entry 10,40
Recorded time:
8,10
